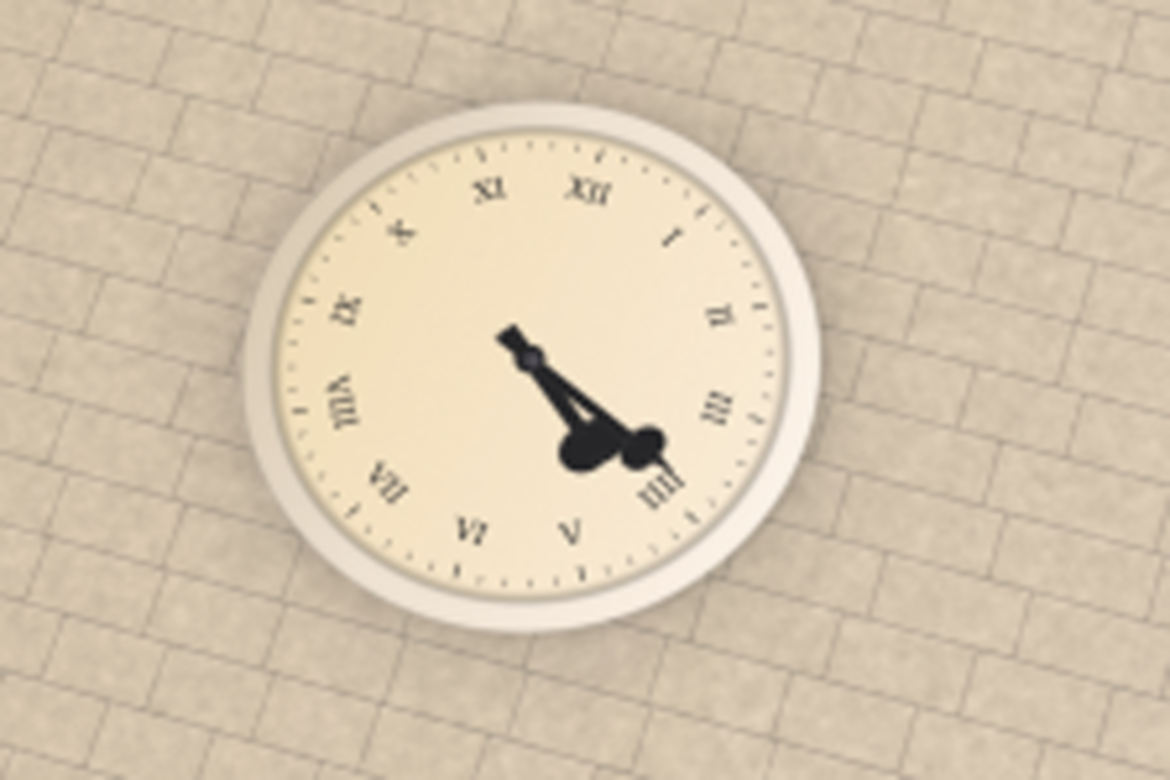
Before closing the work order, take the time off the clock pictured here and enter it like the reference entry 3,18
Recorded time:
4,19
